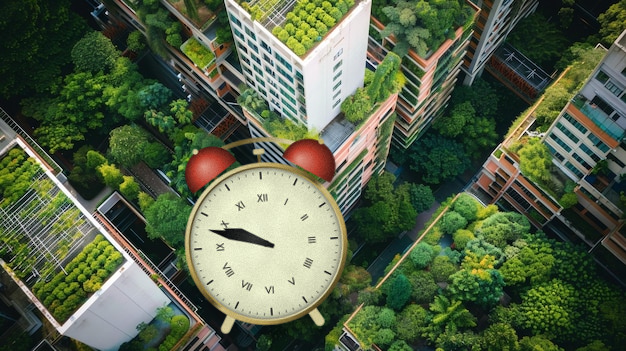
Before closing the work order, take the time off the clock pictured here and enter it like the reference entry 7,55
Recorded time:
9,48
